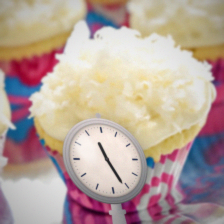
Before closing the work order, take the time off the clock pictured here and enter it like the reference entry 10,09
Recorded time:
11,26
